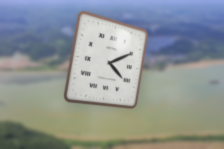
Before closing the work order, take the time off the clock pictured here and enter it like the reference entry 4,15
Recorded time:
4,10
